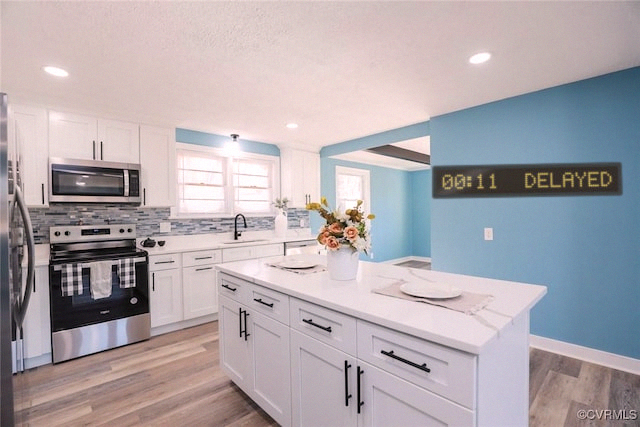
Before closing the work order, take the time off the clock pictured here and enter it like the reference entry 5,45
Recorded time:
0,11
